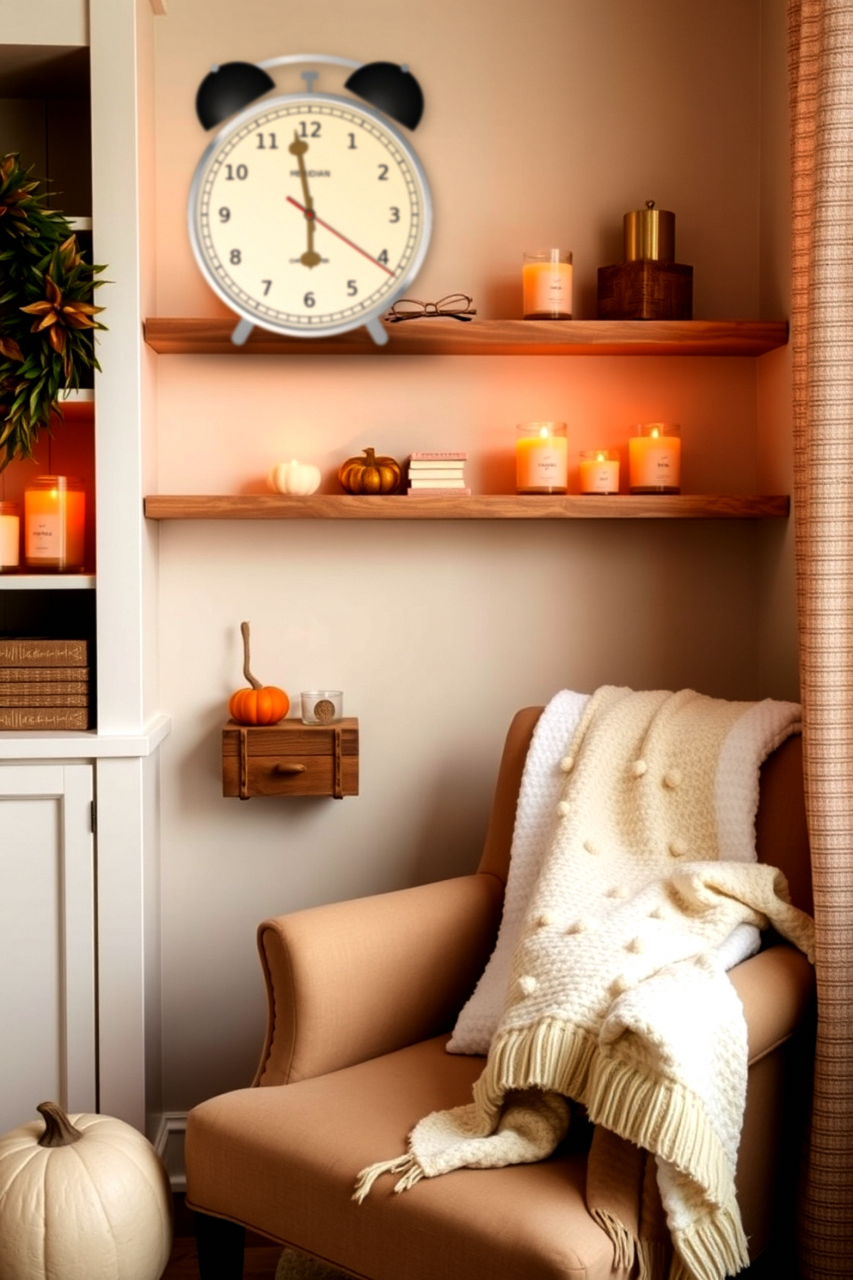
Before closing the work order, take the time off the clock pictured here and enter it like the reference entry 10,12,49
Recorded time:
5,58,21
